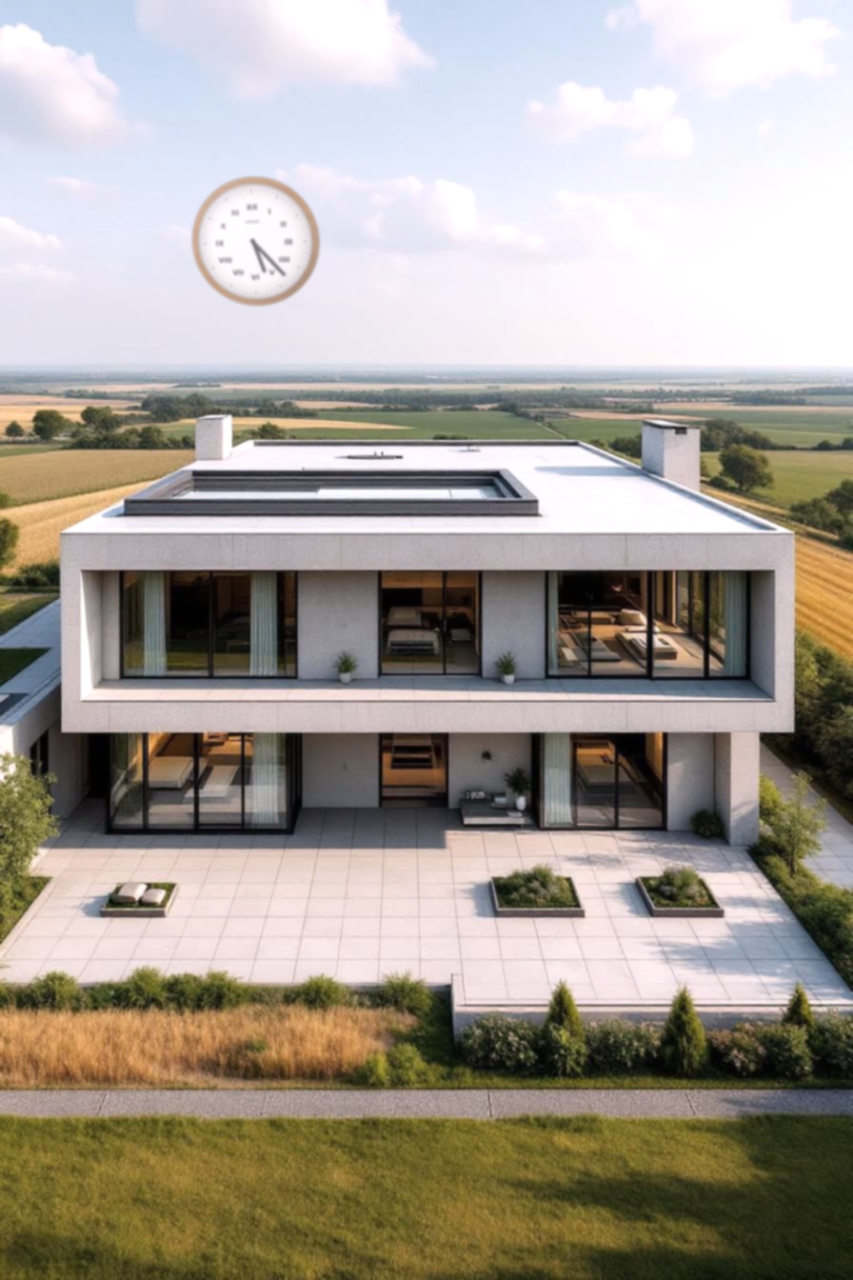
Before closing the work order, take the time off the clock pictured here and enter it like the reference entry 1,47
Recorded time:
5,23
